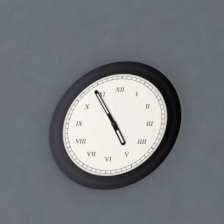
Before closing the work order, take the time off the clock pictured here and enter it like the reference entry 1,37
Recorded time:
4,54
